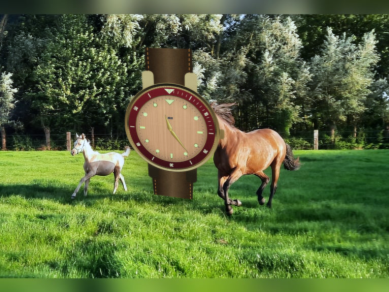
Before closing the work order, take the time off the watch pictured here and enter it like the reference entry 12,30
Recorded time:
11,24
